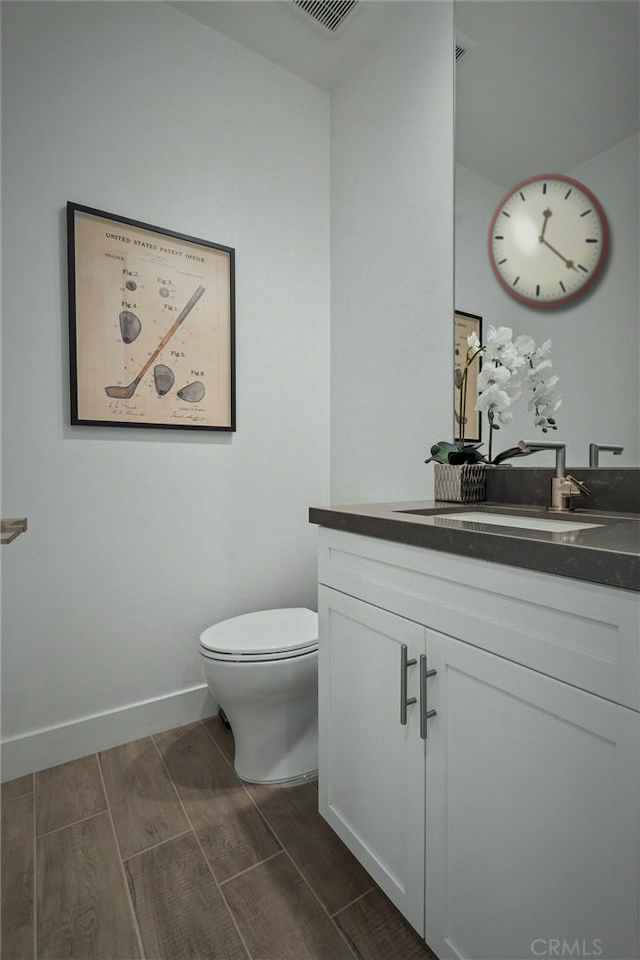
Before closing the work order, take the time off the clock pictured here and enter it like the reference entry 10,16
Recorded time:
12,21
